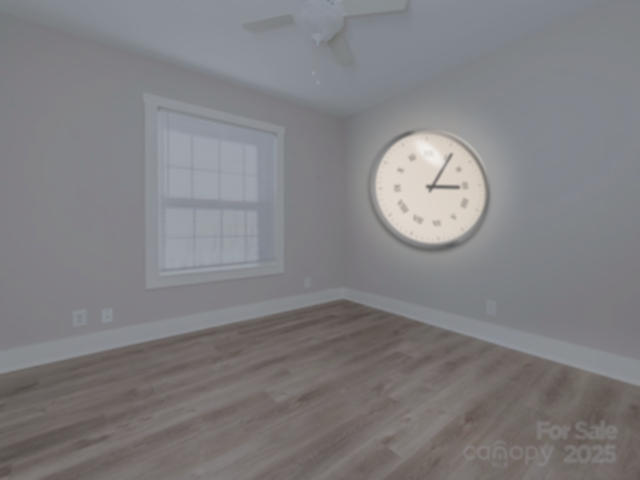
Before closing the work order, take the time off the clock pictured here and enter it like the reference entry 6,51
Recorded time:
3,06
